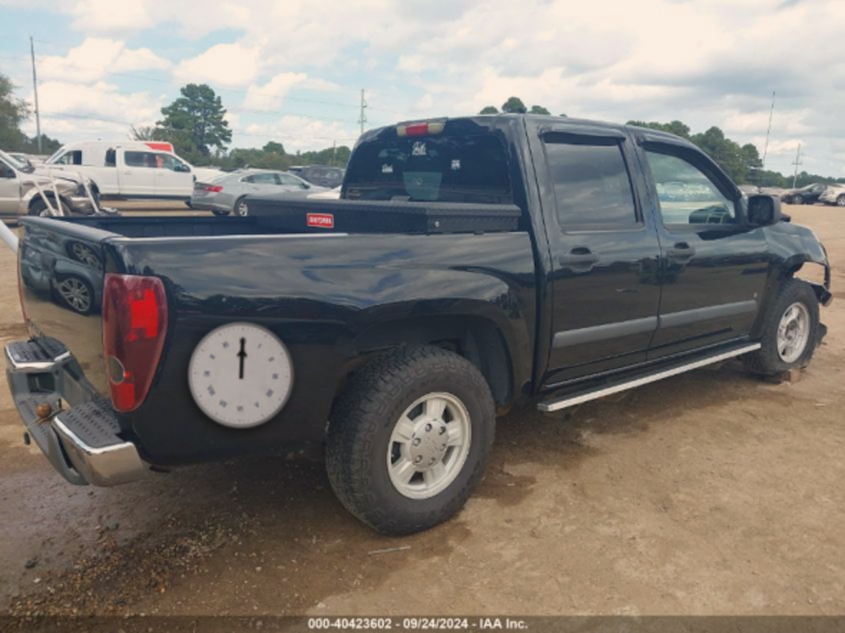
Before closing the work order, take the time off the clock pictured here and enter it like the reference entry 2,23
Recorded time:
12,00
